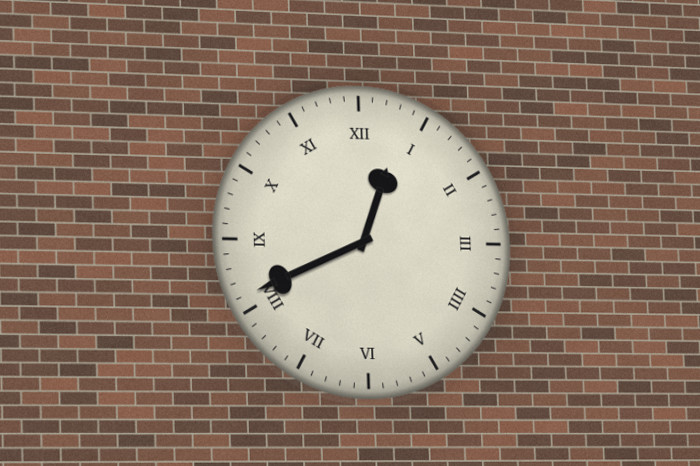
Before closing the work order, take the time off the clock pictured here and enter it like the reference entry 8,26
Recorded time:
12,41
